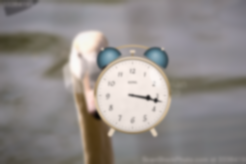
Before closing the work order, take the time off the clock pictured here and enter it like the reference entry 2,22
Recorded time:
3,17
